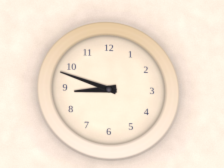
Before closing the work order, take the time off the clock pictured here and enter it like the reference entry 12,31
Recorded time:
8,48
